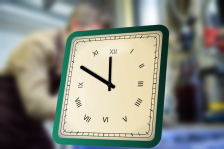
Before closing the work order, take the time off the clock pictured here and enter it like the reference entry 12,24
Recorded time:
11,50
